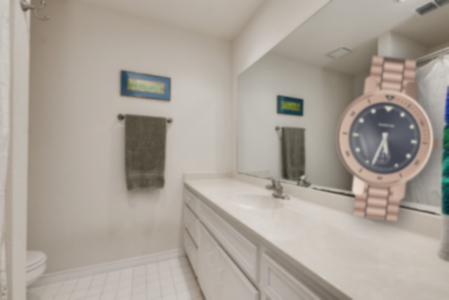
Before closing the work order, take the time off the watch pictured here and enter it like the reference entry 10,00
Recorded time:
5,33
